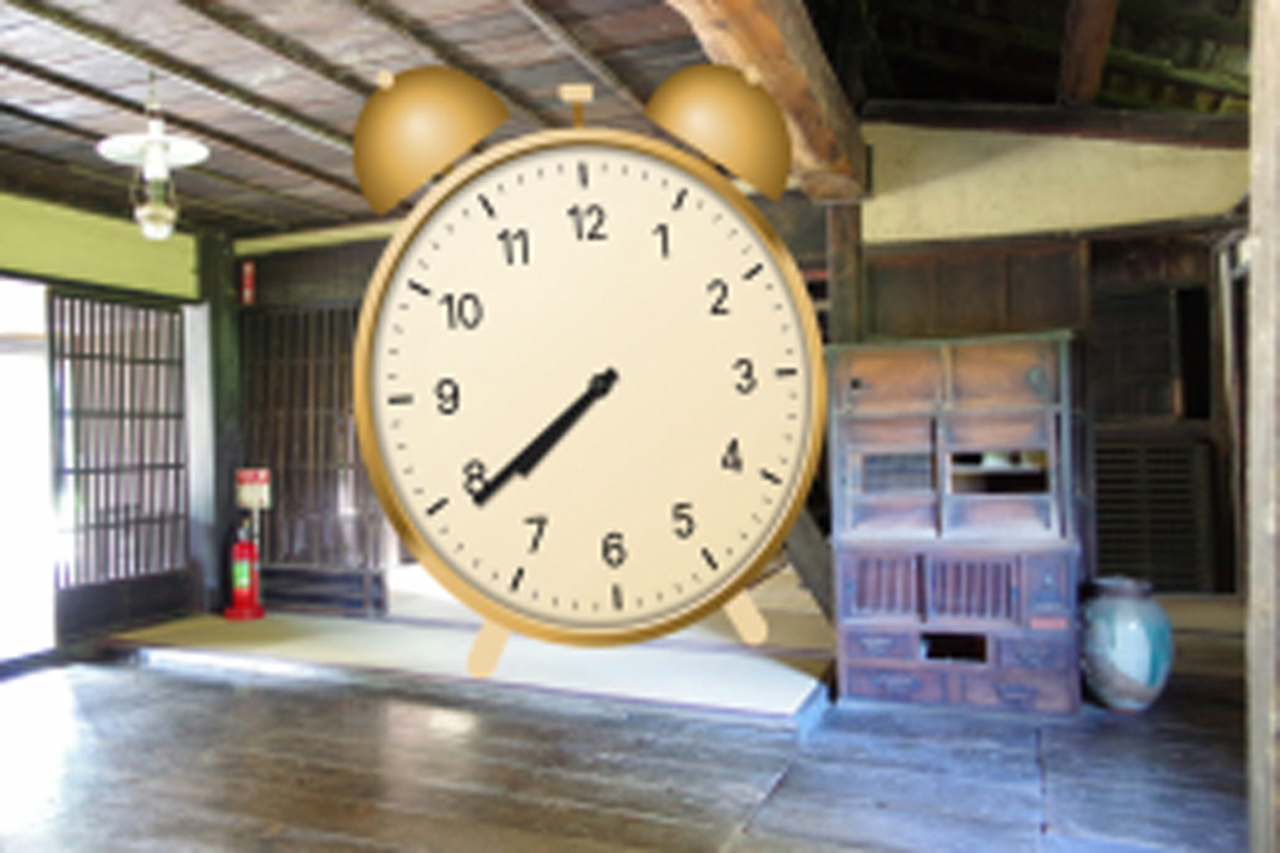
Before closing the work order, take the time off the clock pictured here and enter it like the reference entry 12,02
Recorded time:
7,39
